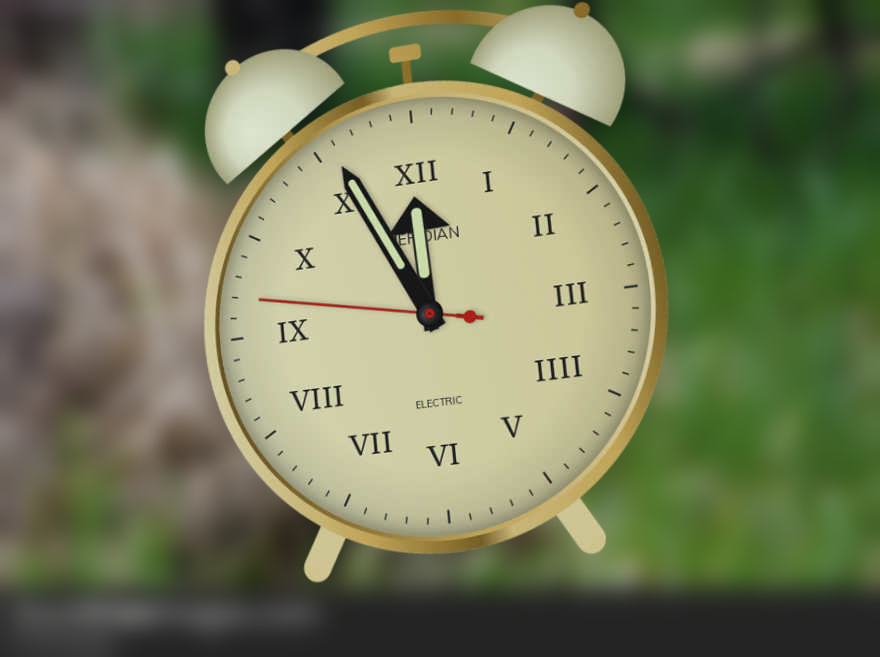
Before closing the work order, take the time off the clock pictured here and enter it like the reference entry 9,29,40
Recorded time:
11,55,47
